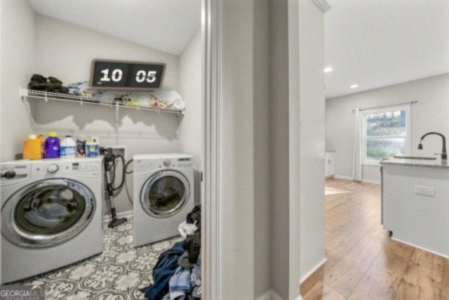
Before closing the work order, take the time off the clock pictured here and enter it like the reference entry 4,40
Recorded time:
10,05
